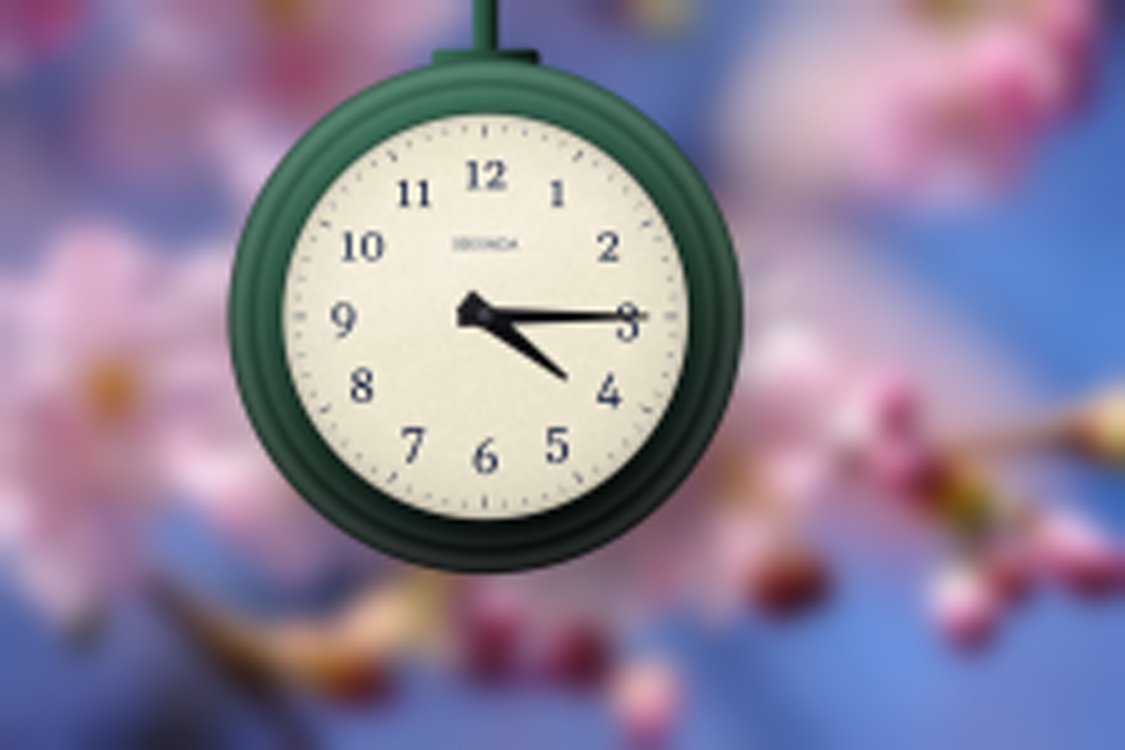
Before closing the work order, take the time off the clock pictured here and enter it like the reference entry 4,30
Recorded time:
4,15
